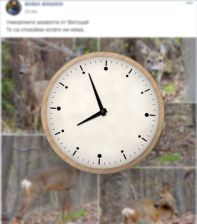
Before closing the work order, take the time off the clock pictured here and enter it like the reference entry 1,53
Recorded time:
7,56
